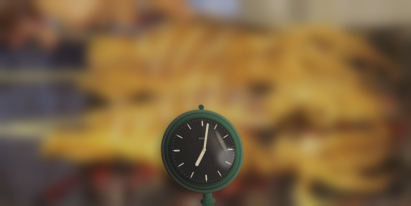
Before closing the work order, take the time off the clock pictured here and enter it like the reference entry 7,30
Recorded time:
7,02
